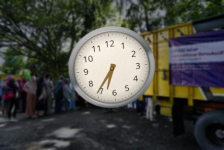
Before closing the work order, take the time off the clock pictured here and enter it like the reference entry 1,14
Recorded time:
6,36
